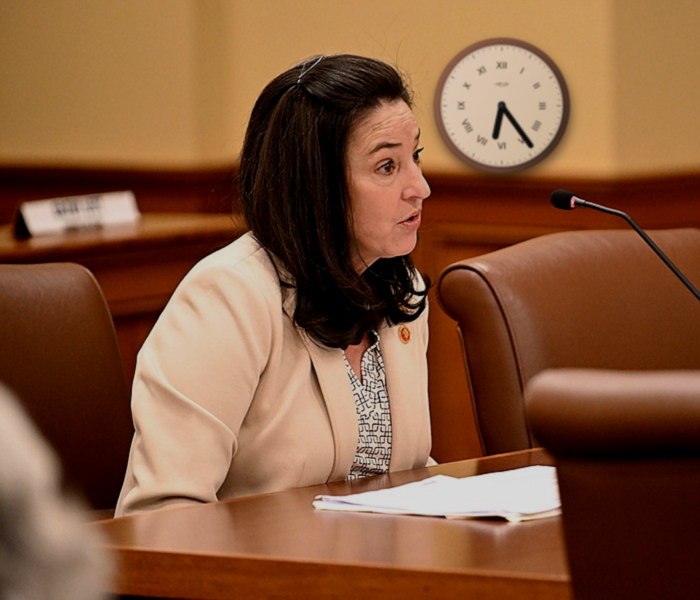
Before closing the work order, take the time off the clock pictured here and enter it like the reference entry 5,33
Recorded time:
6,24
